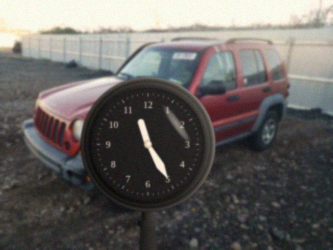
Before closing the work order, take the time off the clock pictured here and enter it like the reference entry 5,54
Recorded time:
11,25
